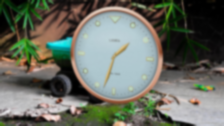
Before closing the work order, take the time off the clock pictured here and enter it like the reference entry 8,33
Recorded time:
1,33
